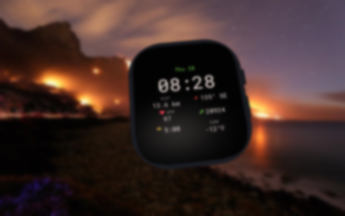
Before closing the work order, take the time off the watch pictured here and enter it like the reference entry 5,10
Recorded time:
8,28
